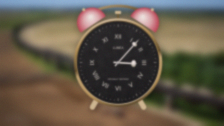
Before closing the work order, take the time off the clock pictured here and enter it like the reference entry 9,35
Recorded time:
3,07
